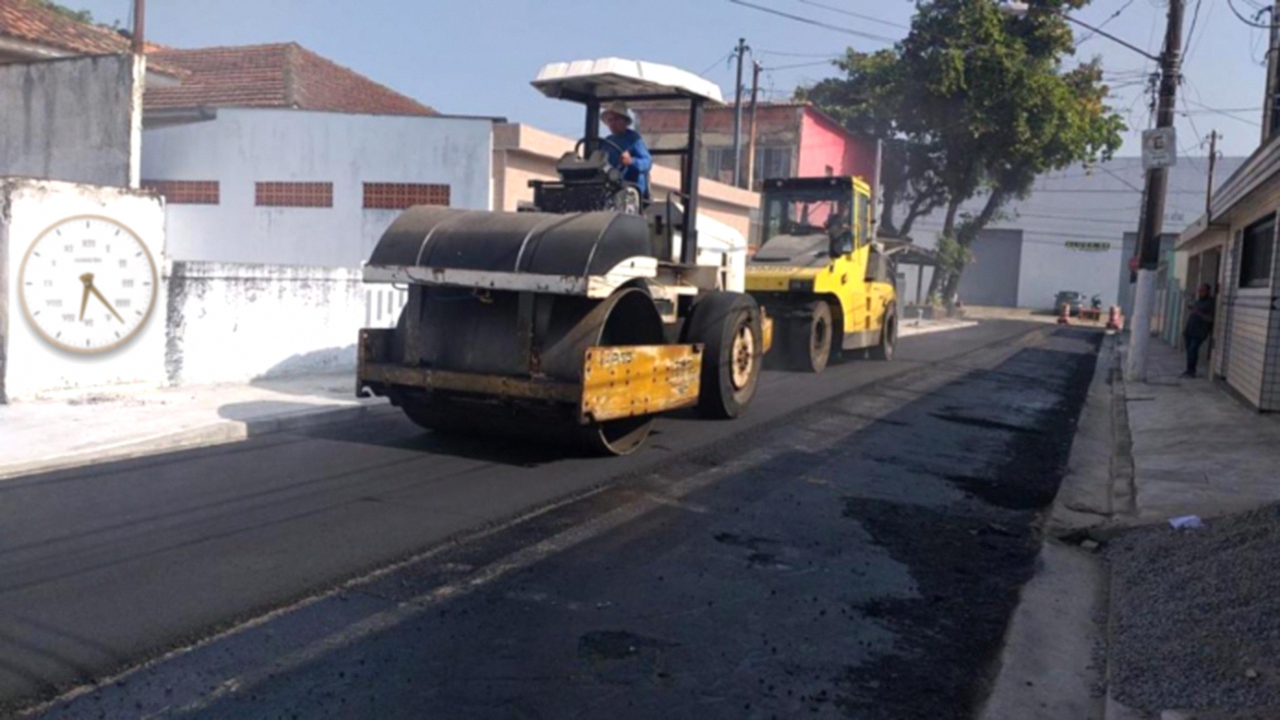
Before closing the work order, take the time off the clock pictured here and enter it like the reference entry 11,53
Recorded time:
6,23
